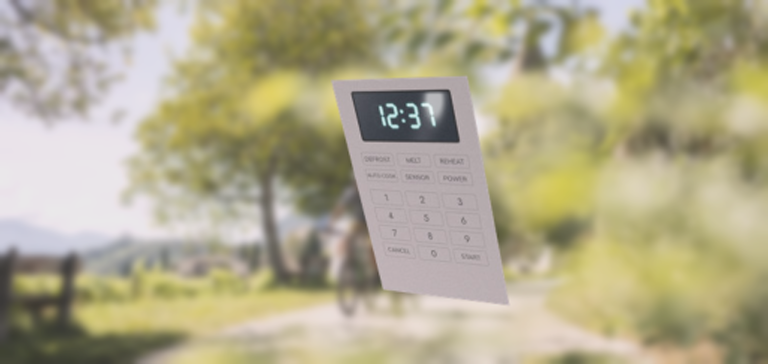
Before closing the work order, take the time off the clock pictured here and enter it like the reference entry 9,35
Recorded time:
12,37
